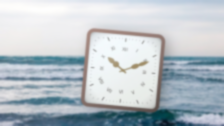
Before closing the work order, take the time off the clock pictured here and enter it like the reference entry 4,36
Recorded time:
10,11
